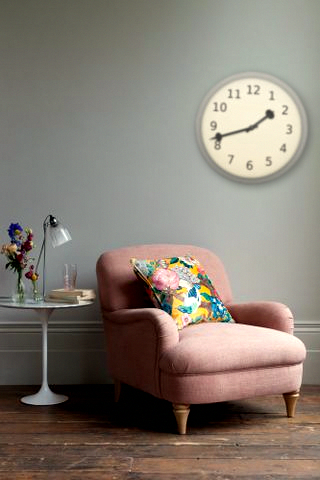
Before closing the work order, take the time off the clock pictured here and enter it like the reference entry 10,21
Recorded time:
1,42
